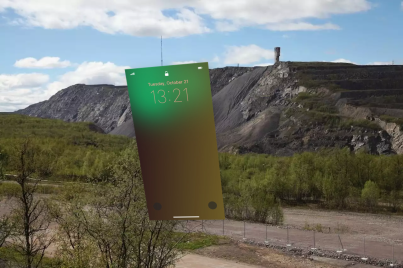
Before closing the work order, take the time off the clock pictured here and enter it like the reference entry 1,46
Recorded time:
13,21
